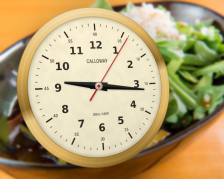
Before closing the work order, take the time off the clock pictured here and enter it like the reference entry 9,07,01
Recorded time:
9,16,06
